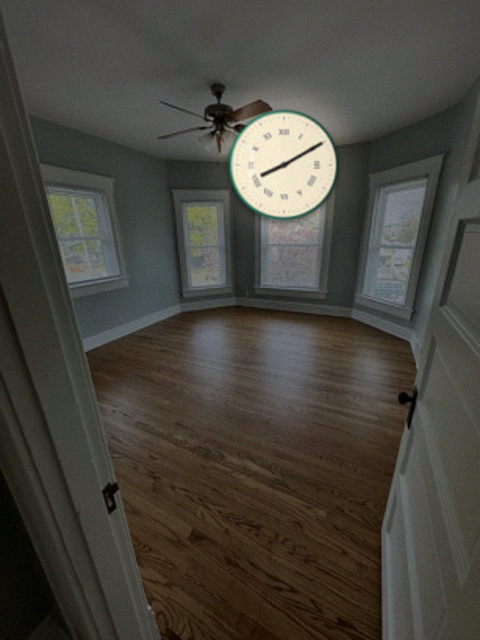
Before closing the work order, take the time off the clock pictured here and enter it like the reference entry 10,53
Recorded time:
8,10
